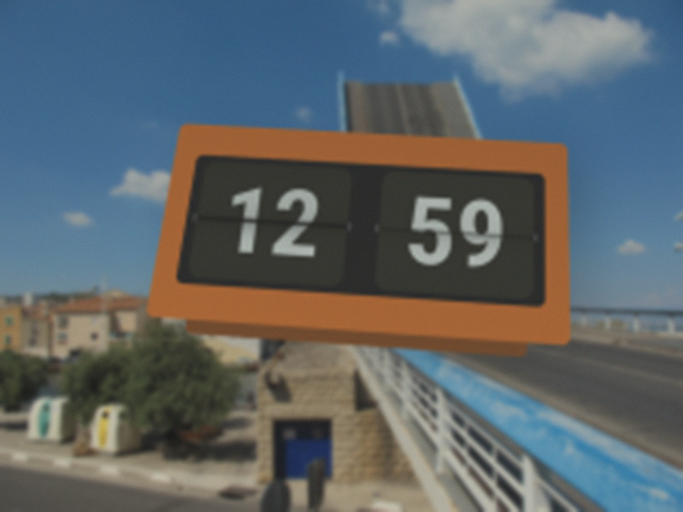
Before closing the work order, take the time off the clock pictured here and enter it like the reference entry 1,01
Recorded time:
12,59
